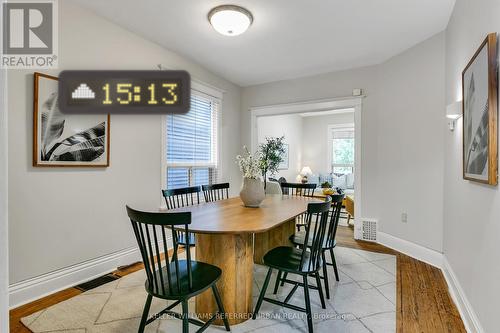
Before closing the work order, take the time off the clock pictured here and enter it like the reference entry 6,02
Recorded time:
15,13
